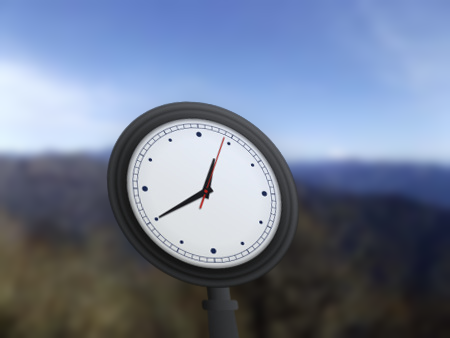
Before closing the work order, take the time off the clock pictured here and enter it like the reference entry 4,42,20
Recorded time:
12,40,04
